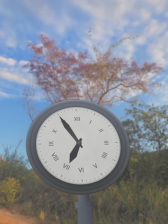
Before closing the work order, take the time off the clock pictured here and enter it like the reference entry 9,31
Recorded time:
6,55
